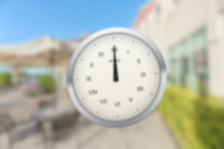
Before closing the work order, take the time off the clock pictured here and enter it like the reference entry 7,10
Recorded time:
12,00
